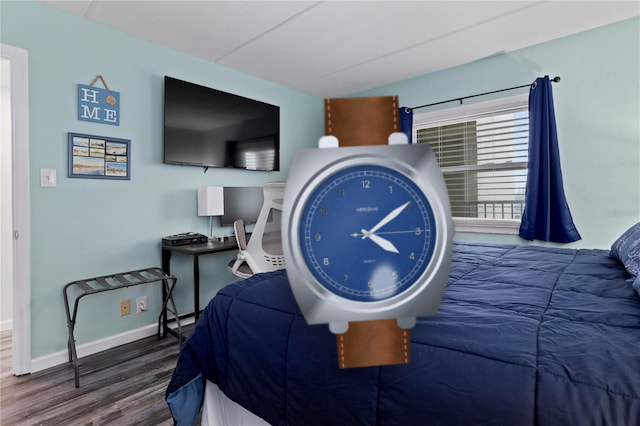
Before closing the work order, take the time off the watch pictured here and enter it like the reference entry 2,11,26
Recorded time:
4,09,15
